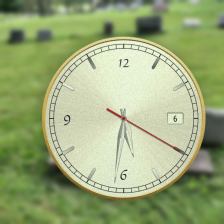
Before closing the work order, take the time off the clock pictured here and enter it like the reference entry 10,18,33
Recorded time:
5,31,20
